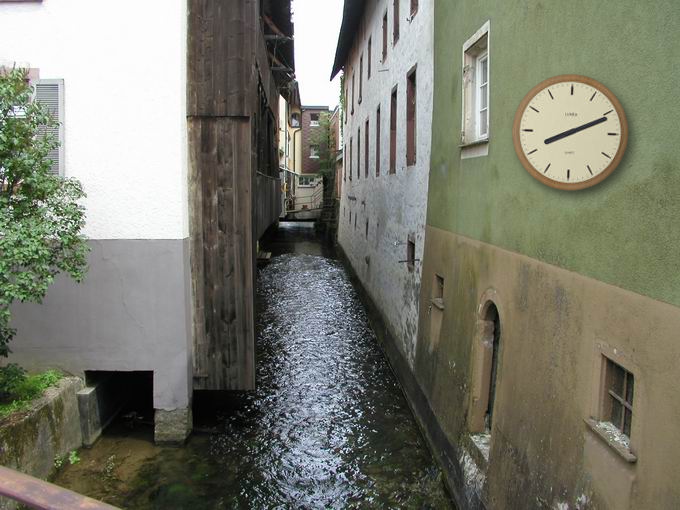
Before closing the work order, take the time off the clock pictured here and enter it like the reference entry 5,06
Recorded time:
8,11
